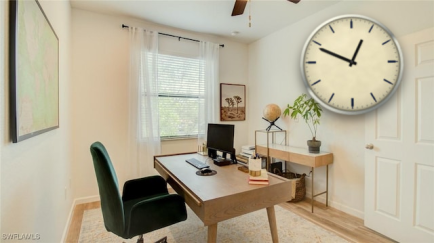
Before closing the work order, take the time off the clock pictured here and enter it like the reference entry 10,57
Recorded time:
12,49
